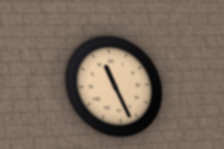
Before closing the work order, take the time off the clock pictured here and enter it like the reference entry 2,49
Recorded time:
11,27
